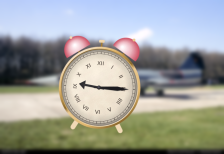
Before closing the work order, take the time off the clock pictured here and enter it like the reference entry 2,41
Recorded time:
9,15
